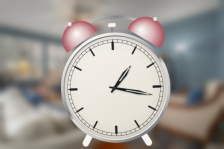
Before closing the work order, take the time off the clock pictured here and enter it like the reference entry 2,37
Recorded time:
1,17
